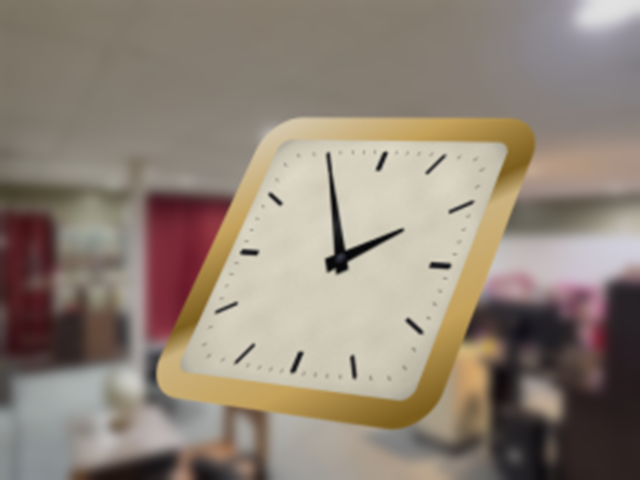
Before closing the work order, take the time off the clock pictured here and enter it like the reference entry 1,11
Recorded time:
1,55
